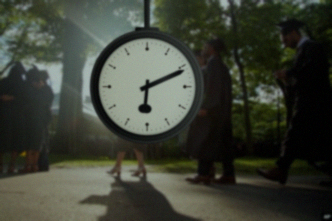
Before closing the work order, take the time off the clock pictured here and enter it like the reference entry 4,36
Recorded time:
6,11
